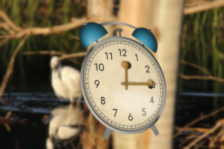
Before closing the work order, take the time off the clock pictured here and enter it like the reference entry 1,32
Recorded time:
12,15
